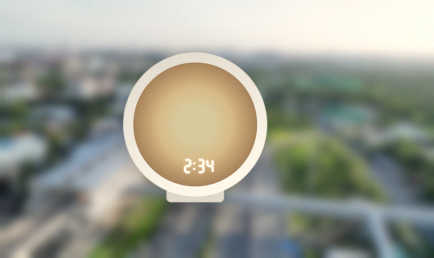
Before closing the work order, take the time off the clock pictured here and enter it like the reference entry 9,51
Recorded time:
2,34
